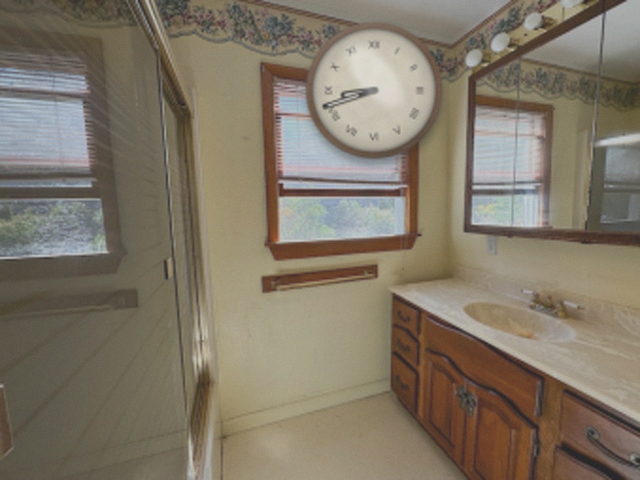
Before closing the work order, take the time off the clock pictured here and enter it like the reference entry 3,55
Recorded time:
8,42
